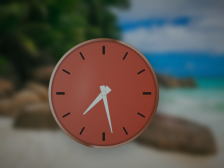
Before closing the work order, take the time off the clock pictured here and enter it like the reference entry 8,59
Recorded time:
7,28
